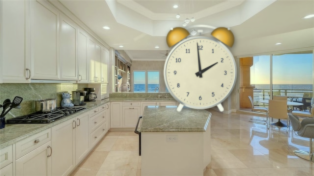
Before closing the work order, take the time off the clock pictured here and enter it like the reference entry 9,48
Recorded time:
1,59
